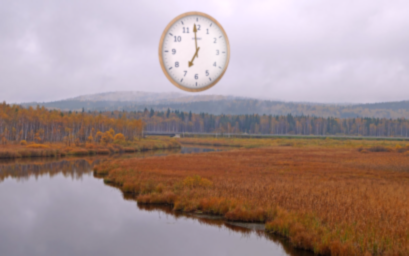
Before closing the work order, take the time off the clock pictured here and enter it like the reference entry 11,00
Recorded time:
6,59
